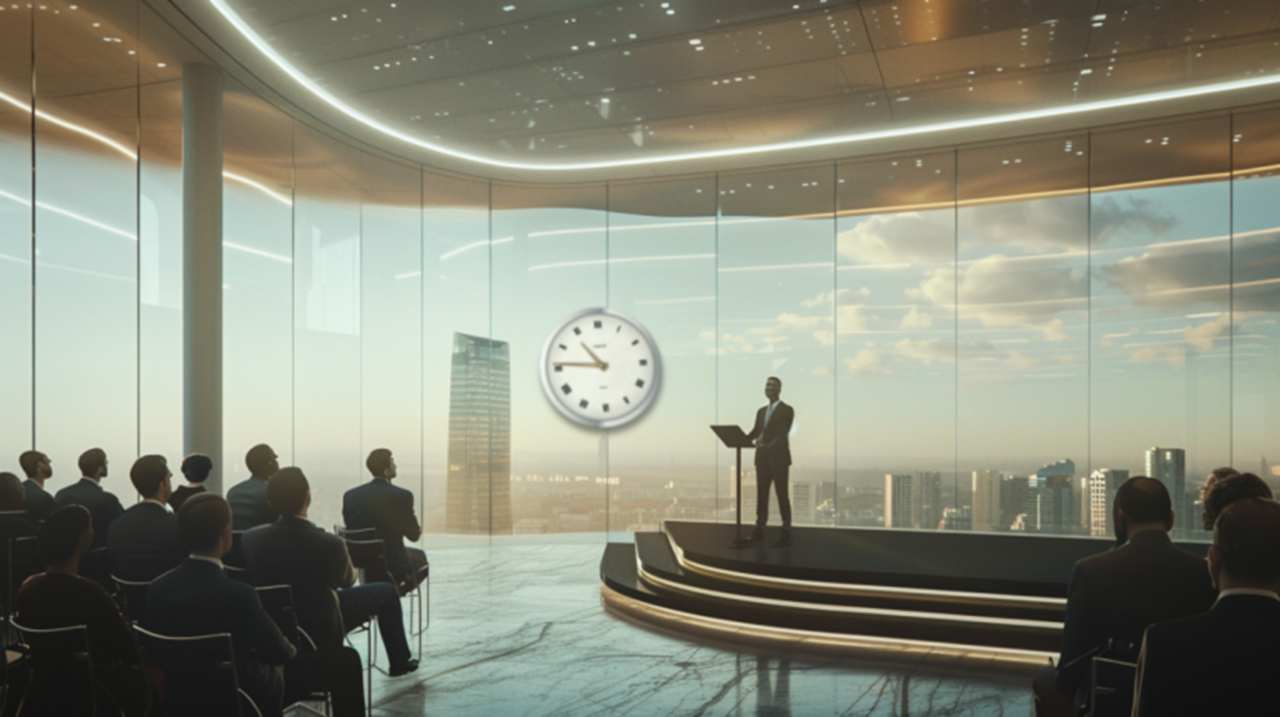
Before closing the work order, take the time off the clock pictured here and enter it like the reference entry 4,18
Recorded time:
10,46
